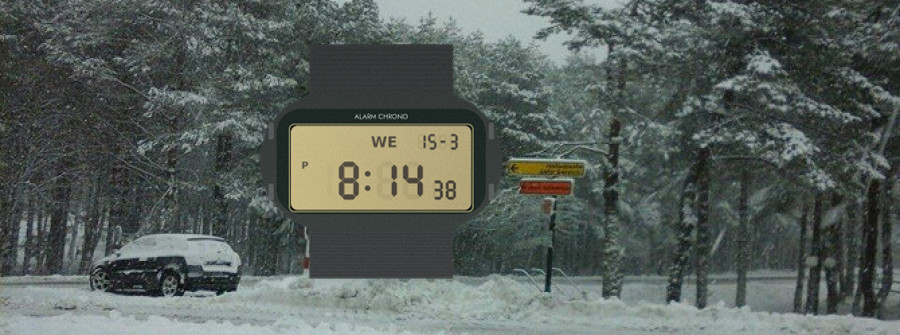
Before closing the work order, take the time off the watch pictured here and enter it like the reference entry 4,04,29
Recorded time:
8,14,38
